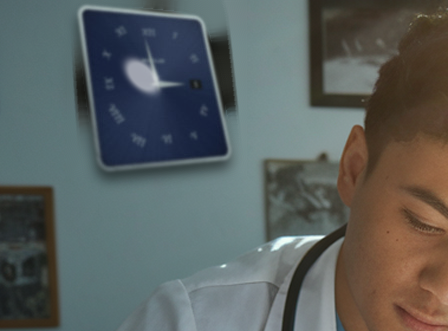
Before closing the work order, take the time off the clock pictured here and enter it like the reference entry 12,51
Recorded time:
2,59
